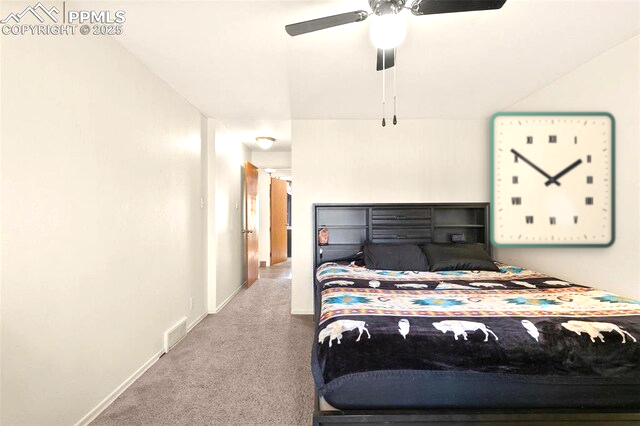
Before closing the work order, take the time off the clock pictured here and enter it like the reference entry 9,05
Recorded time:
1,51
